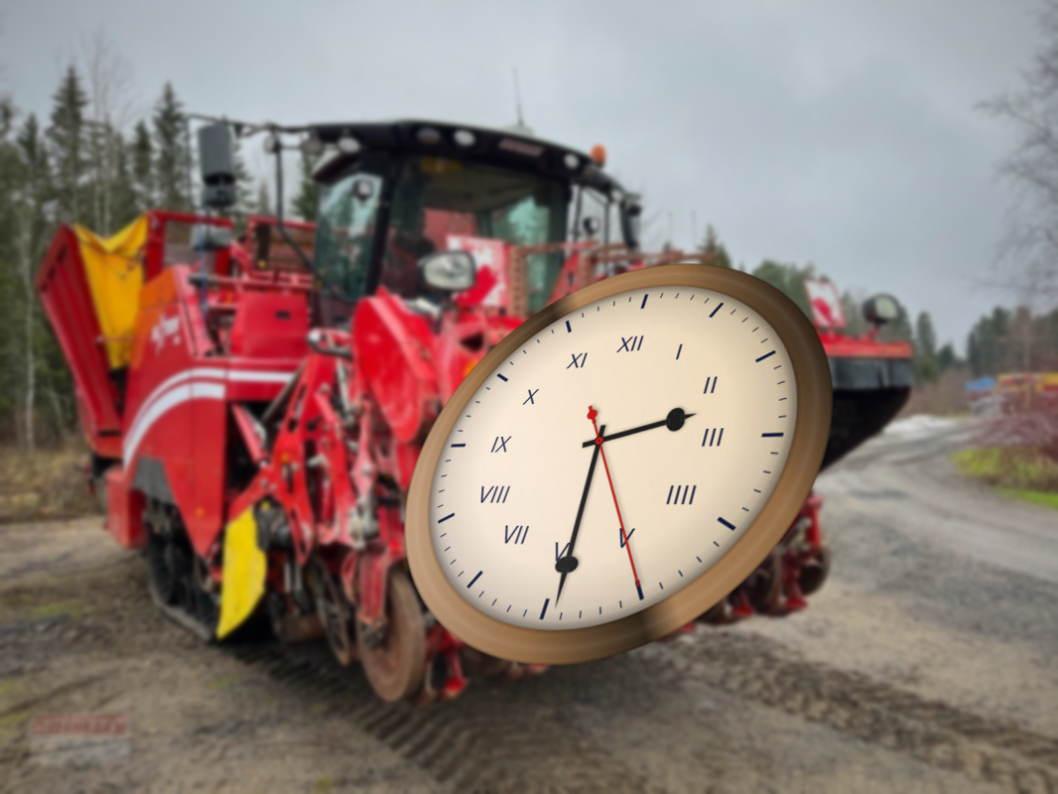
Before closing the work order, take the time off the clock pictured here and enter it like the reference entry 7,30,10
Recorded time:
2,29,25
